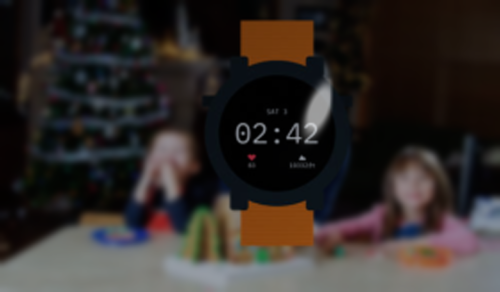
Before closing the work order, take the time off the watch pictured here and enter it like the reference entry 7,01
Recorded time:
2,42
